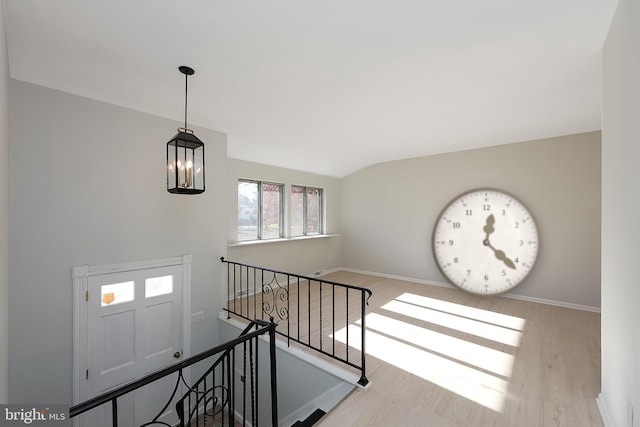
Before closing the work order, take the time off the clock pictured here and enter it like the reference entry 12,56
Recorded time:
12,22
